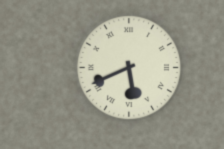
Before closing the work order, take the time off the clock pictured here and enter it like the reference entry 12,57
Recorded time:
5,41
